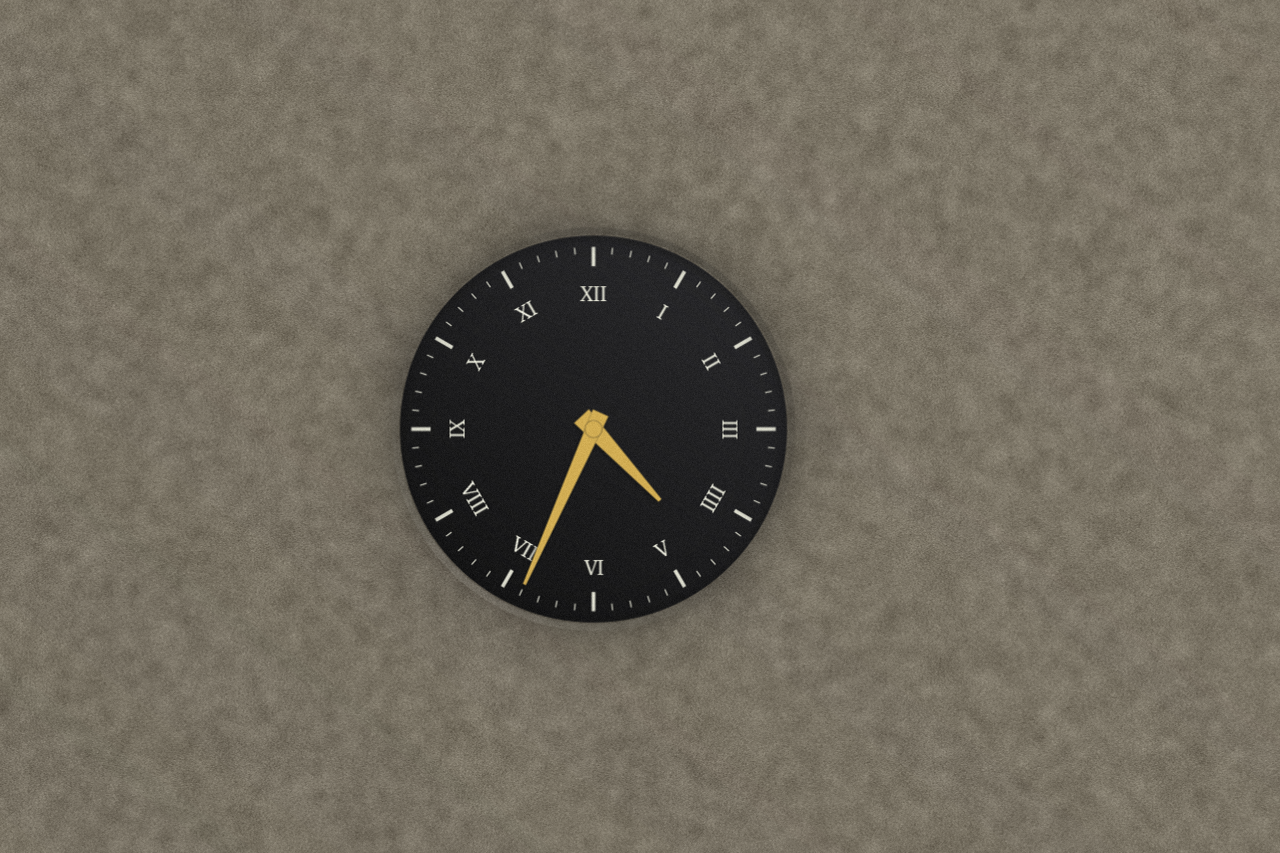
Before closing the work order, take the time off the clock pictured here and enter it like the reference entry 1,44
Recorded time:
4,34
